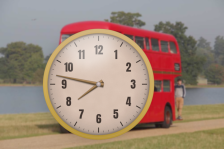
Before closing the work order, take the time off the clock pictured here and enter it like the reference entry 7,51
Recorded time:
7,47
